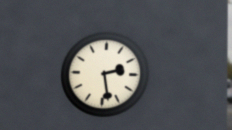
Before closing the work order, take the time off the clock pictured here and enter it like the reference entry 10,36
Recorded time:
2,28
